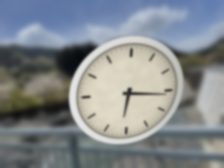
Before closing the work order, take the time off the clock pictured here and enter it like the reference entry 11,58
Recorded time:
6,16
